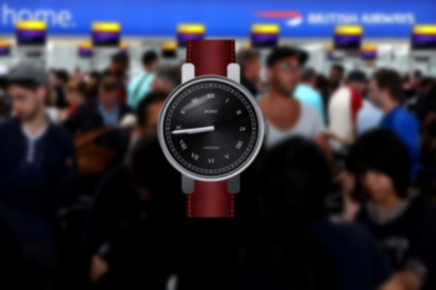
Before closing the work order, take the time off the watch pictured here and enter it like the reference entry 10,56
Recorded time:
8,44
